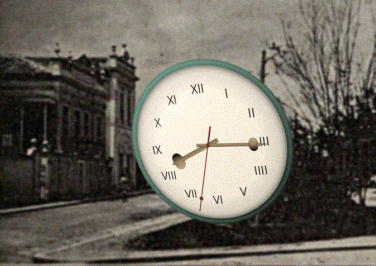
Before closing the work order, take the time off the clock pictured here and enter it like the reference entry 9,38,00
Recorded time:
8,15,33
